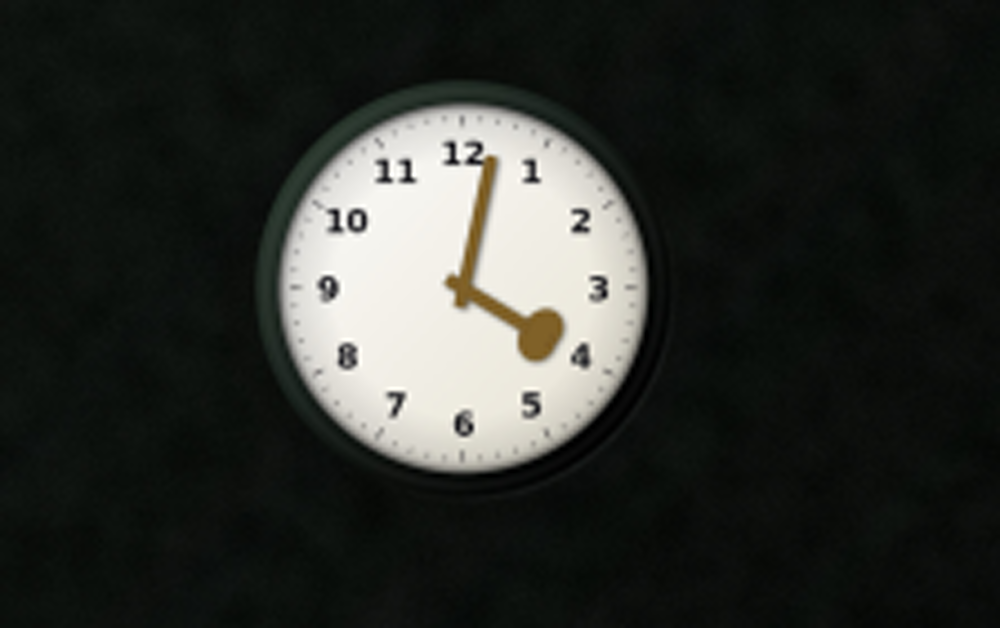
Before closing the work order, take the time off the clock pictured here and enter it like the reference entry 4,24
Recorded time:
4,02
